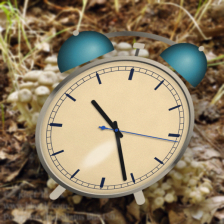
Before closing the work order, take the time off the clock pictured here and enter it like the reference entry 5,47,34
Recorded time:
10,26,16
